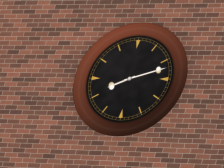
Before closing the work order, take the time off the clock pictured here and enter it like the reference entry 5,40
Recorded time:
8,12
